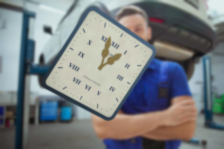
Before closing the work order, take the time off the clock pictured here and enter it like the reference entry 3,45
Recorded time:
12,57
